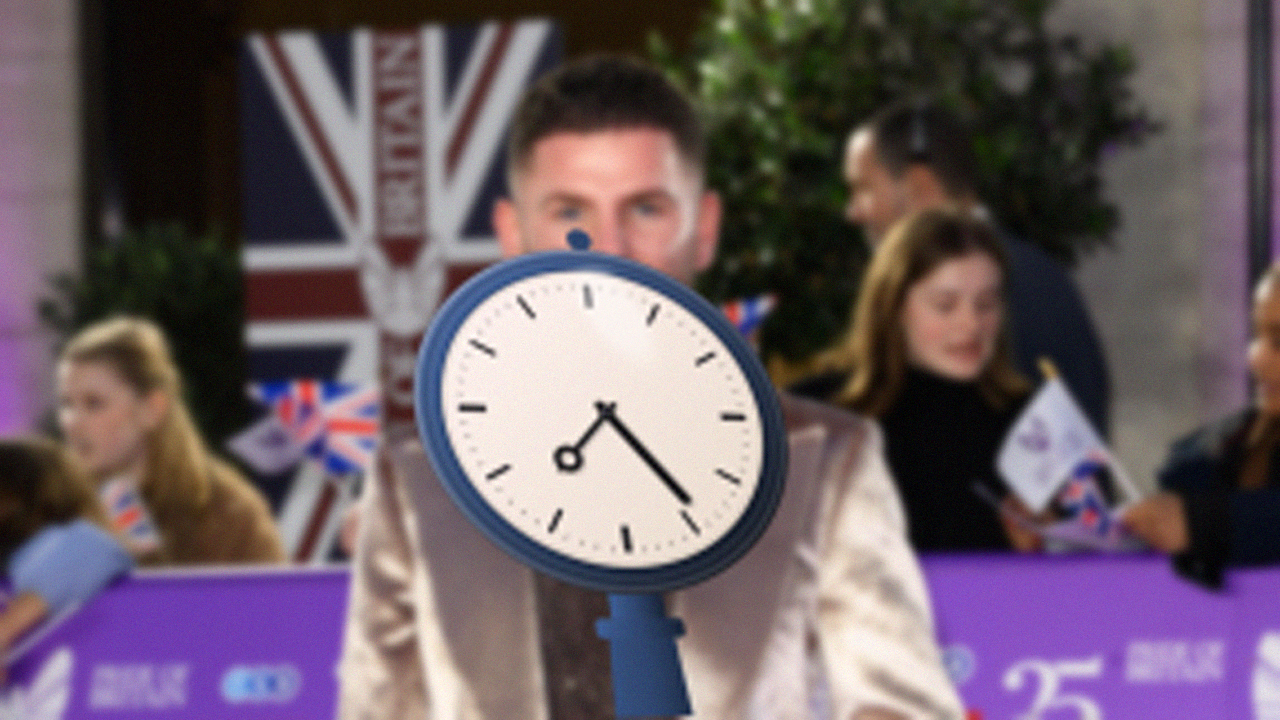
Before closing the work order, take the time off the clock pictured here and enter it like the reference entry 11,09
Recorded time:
7,24
